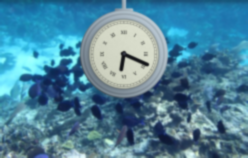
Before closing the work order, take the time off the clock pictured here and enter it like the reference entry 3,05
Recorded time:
6,19
